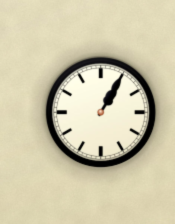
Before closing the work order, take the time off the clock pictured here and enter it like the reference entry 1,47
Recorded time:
1,05
